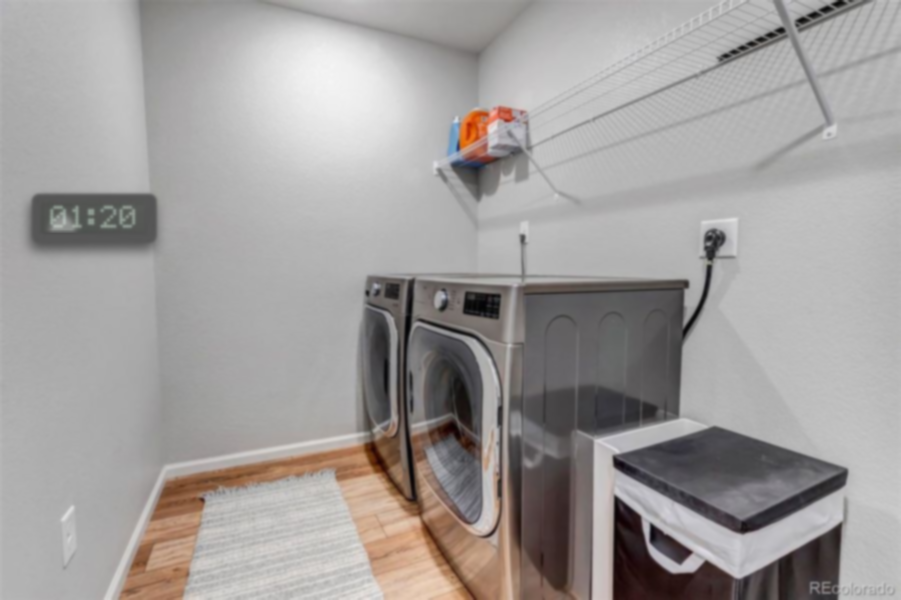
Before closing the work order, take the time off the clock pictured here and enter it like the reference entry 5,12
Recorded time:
1,20
